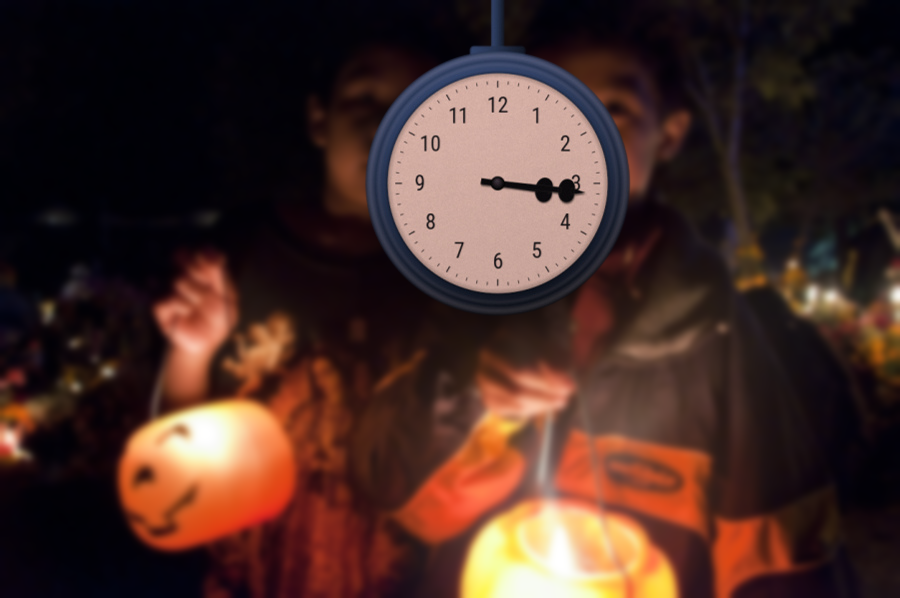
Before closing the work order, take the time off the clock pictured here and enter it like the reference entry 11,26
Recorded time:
3,16
